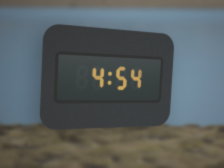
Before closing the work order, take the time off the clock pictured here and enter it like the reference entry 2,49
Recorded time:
4,54
